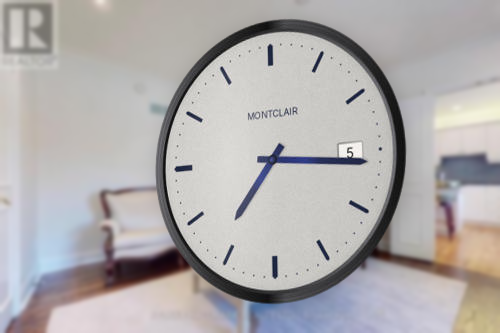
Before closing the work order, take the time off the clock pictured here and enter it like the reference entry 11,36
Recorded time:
7,16
